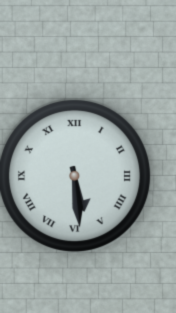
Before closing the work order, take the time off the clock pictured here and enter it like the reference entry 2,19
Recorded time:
5,29
